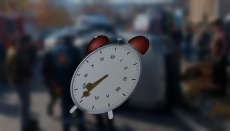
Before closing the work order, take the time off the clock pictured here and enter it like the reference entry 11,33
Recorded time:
7,36
